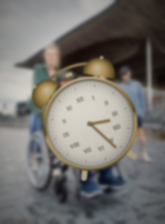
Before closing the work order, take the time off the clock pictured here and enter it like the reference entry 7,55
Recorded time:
3,26
